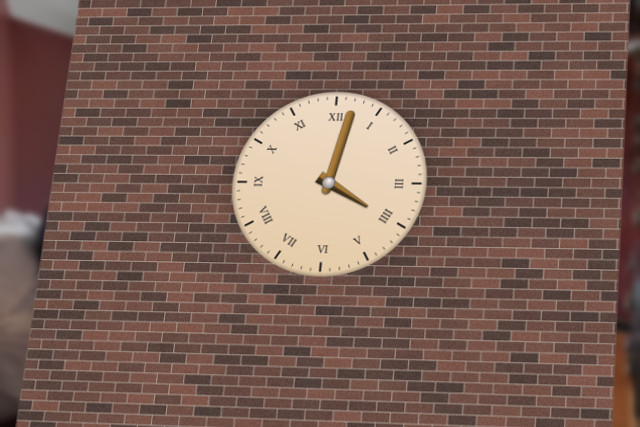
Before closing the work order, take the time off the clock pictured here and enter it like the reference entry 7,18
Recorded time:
4,02
